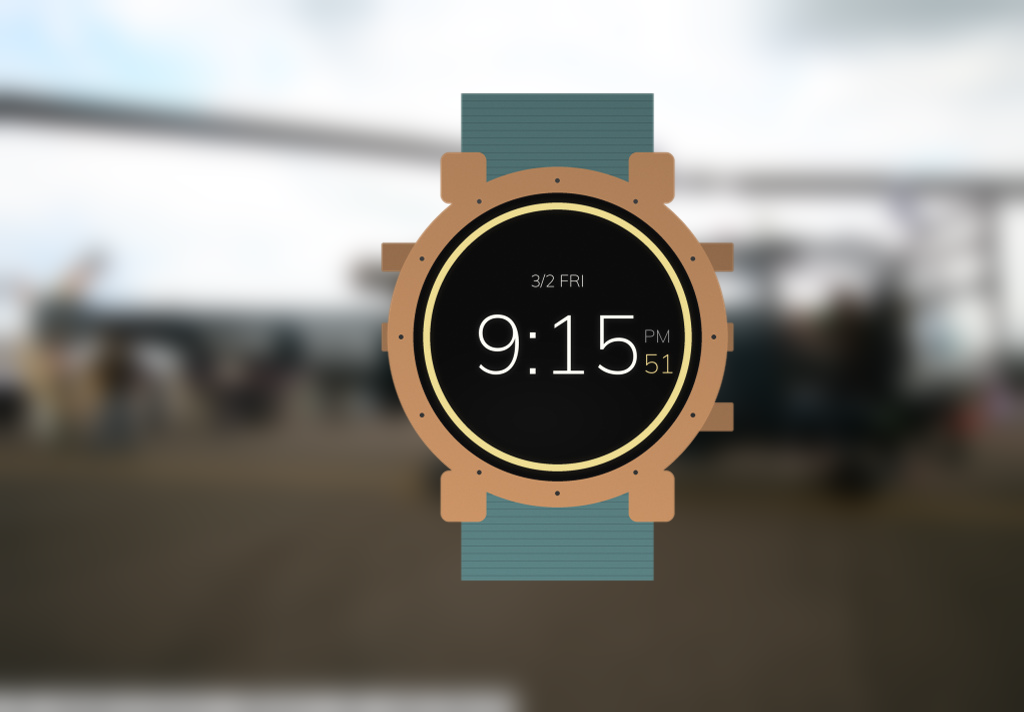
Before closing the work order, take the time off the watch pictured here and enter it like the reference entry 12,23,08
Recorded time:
9,15,51
